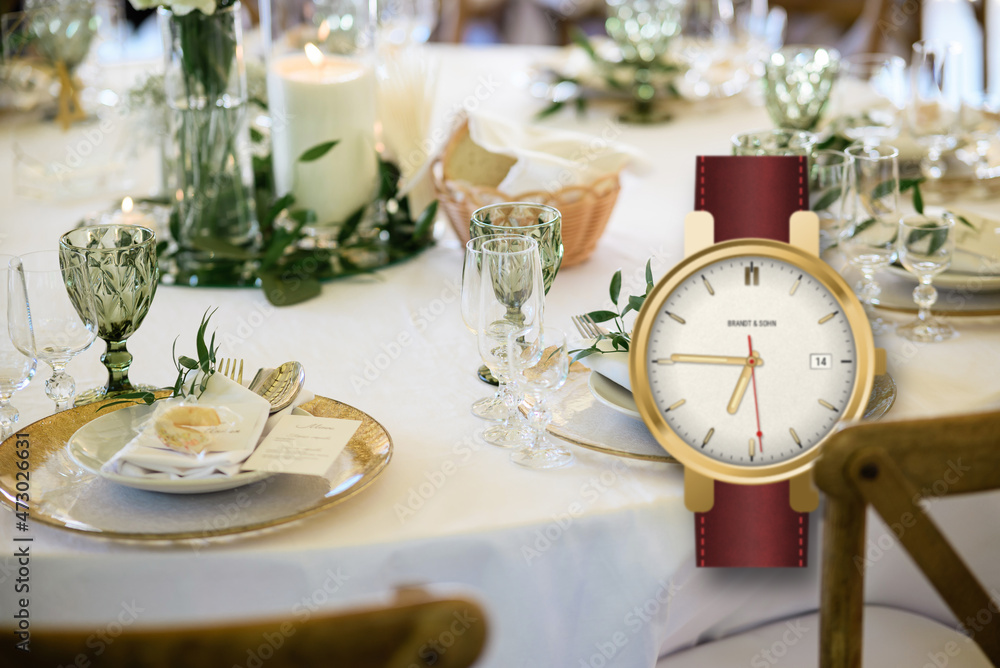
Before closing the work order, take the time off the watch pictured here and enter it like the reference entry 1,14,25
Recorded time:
6,45,29
